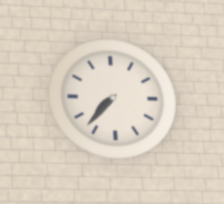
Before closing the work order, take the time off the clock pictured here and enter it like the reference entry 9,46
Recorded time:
7,37
